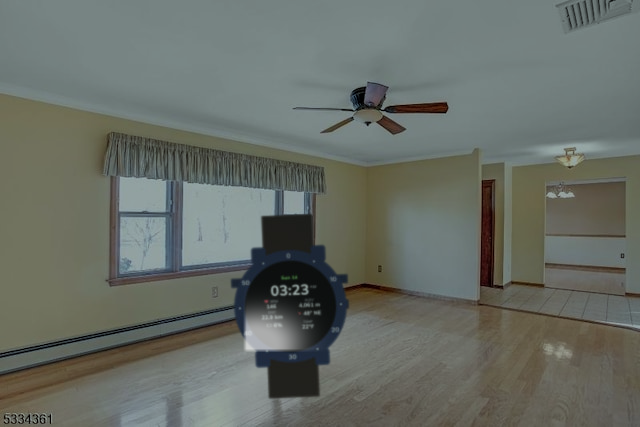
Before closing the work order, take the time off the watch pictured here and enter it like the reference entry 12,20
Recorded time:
3,23
